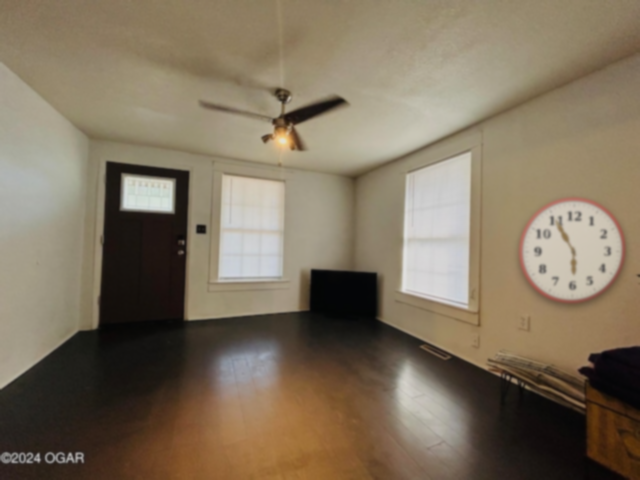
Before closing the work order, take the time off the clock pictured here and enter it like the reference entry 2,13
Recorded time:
5,55
